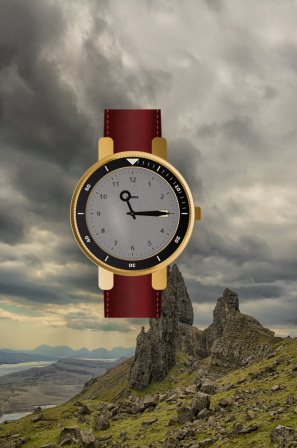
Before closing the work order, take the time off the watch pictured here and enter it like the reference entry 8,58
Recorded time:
11,15
